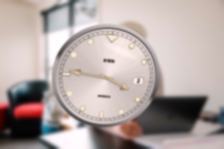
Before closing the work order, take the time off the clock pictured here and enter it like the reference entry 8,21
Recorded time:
3,46
